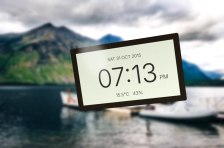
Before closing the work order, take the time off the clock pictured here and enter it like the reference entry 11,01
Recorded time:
7,13
